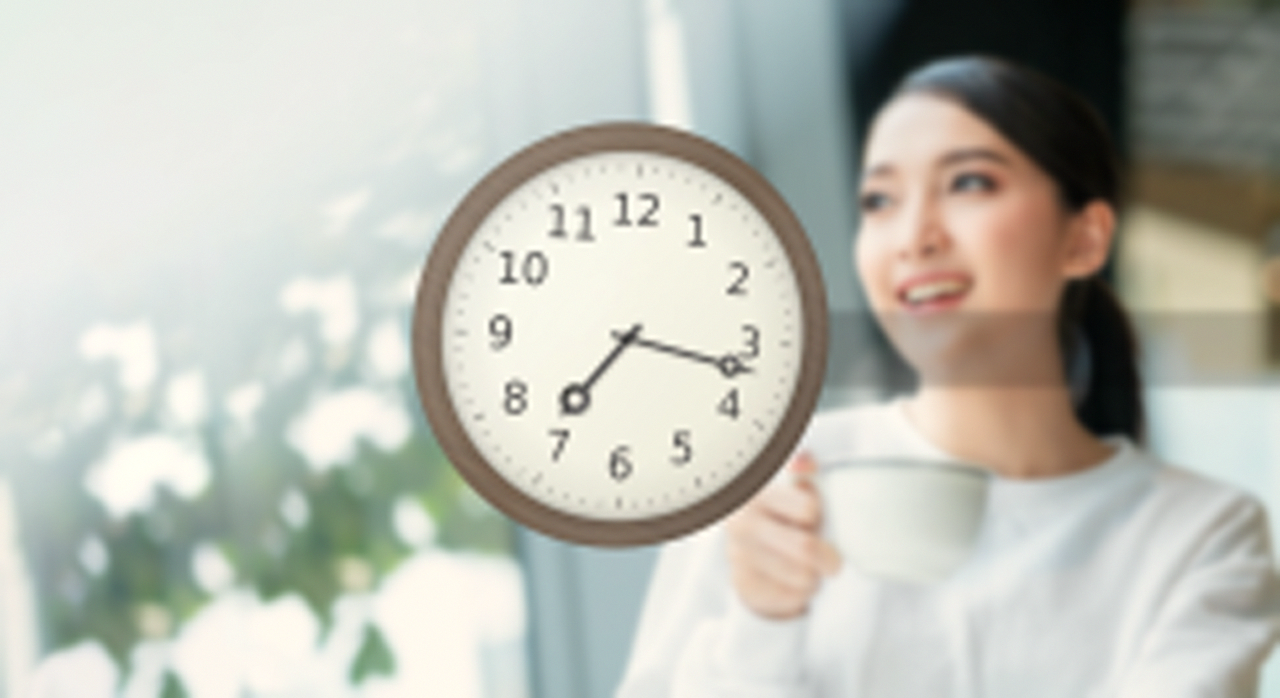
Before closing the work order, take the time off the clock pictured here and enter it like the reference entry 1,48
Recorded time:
7,17
